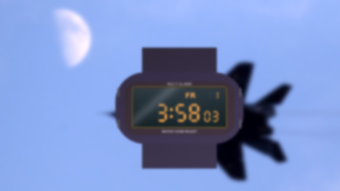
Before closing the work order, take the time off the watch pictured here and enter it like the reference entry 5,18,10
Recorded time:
3,58,03
